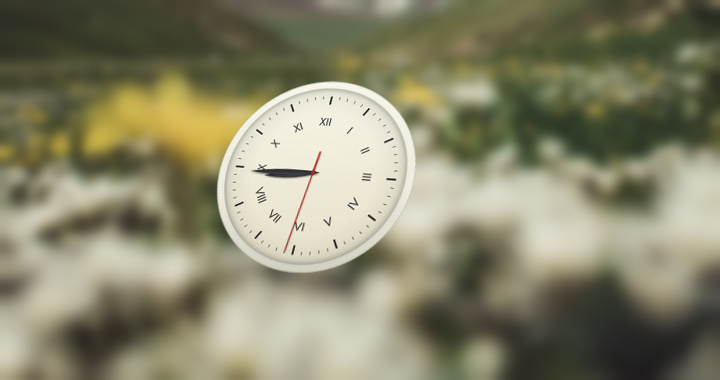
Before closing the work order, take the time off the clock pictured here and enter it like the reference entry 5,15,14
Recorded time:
8,44,31
